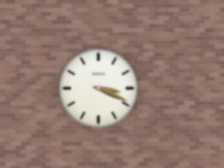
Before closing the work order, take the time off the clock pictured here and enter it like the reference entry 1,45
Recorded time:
3,19
